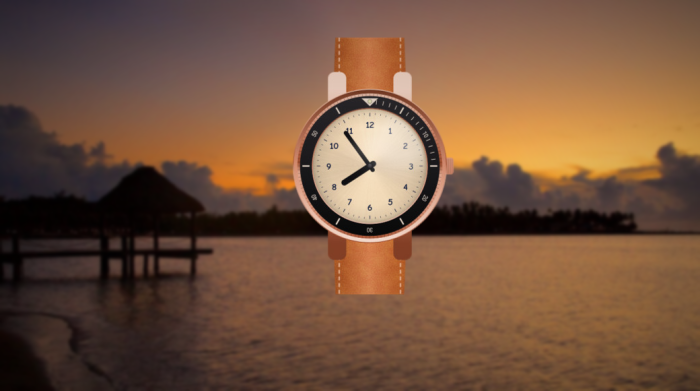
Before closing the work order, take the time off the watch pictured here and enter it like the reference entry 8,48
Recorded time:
7,54
